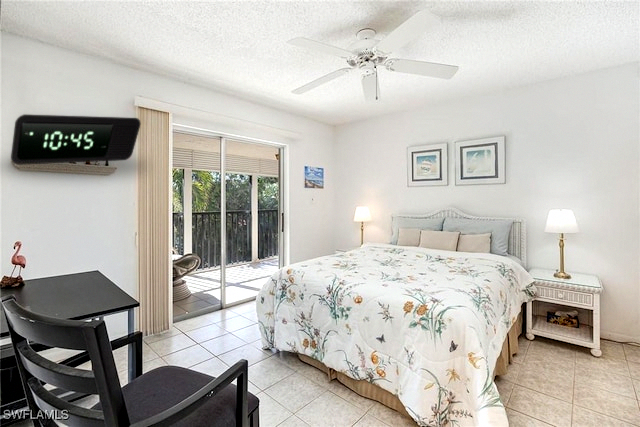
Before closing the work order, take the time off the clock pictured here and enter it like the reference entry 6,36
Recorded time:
10,45
